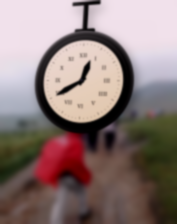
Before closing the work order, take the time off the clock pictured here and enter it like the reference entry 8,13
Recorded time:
12,40
